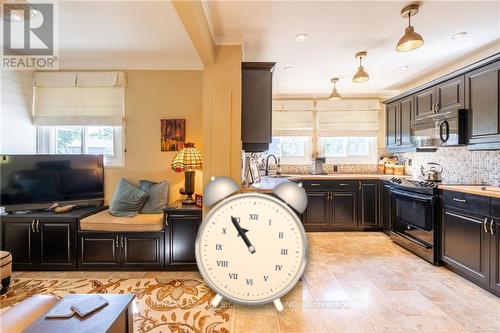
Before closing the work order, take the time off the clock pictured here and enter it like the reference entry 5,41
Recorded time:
10,54
